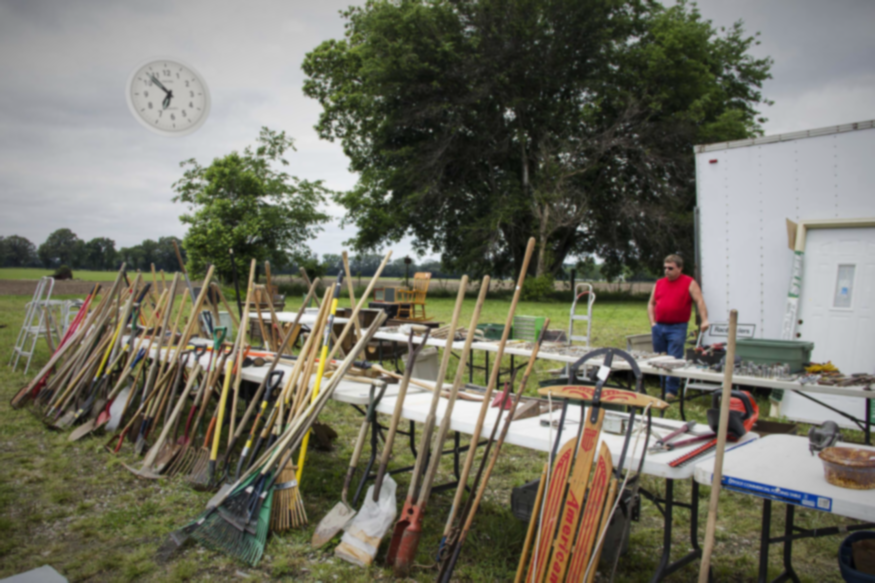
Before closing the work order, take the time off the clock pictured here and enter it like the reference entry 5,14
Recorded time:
6,53
